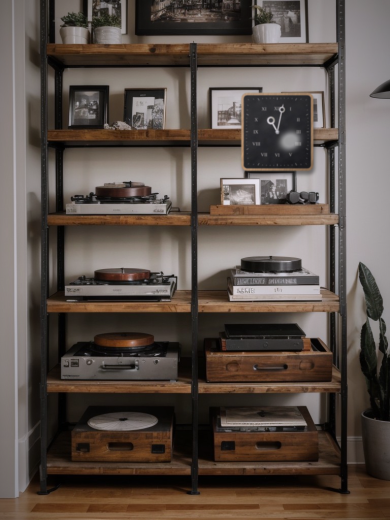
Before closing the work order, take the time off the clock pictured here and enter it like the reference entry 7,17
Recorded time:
11,02
